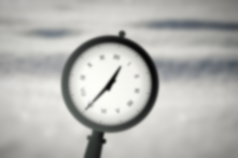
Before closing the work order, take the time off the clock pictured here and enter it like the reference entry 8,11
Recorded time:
12,35
